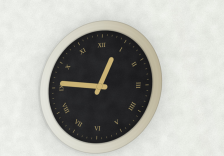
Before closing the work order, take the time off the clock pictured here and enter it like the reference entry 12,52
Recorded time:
12,46
